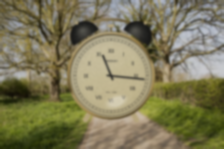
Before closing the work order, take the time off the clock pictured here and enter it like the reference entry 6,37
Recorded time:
11,16
